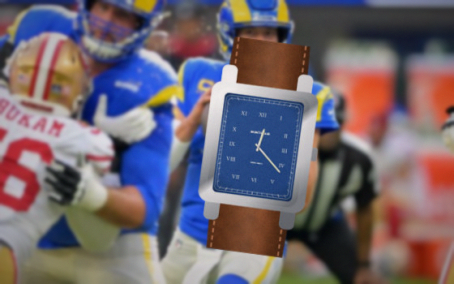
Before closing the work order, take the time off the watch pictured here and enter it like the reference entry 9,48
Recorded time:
12,22
